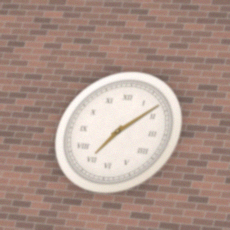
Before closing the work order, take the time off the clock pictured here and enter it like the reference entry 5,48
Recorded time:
7,08
